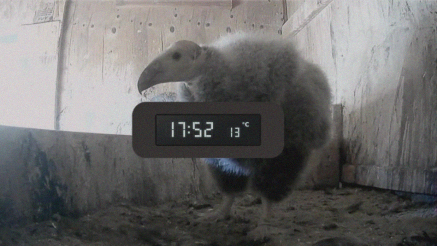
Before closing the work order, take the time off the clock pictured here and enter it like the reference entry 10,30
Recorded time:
17,52
